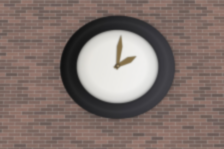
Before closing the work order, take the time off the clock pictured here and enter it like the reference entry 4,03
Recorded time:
2,01
